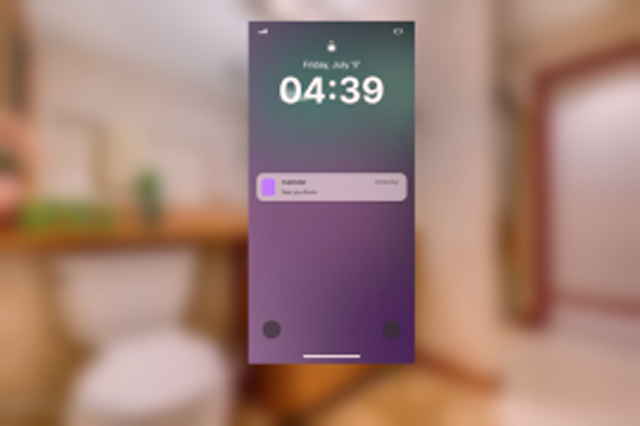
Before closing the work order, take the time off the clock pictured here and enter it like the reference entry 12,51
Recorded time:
4,39
